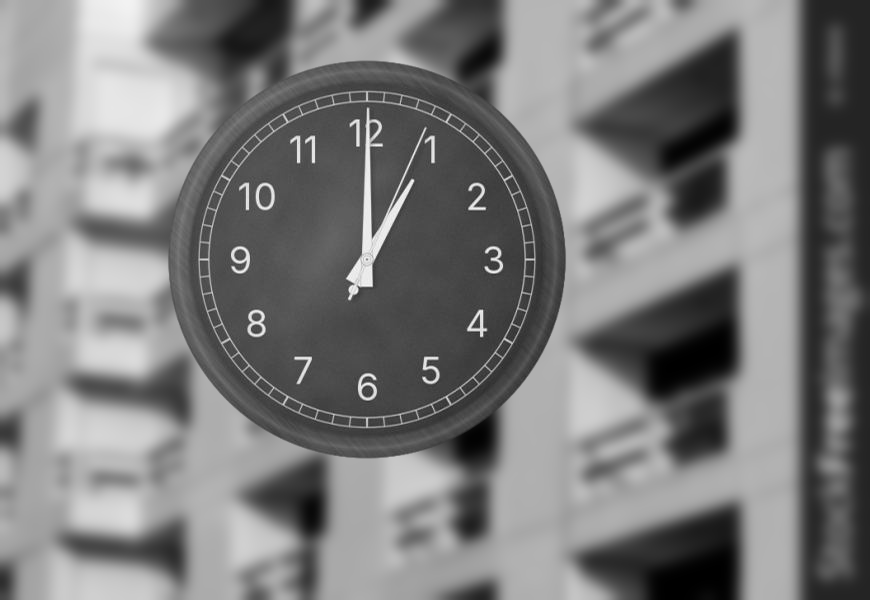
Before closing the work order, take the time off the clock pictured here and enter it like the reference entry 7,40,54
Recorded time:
1,00,04
